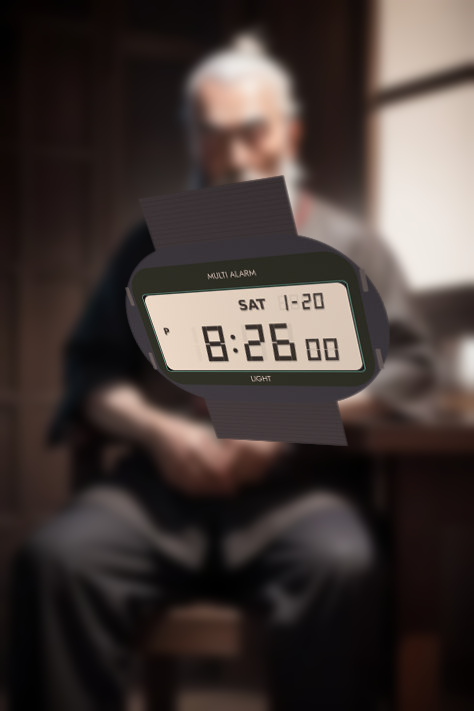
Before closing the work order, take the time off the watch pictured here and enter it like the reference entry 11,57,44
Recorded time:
8,26,00
